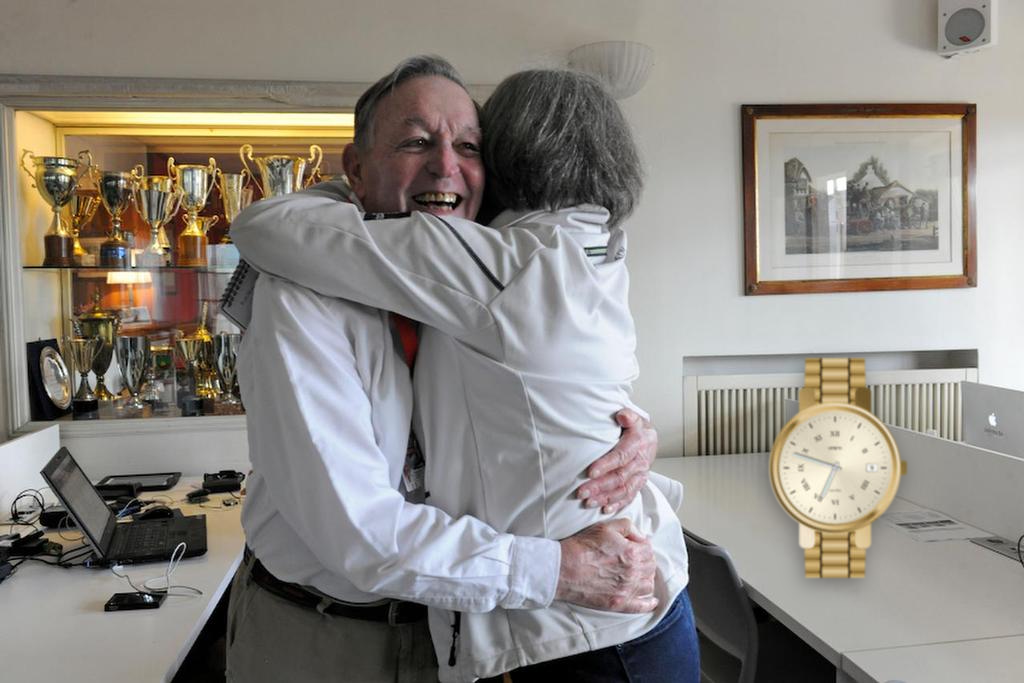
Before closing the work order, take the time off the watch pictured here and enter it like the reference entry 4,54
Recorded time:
6,48
